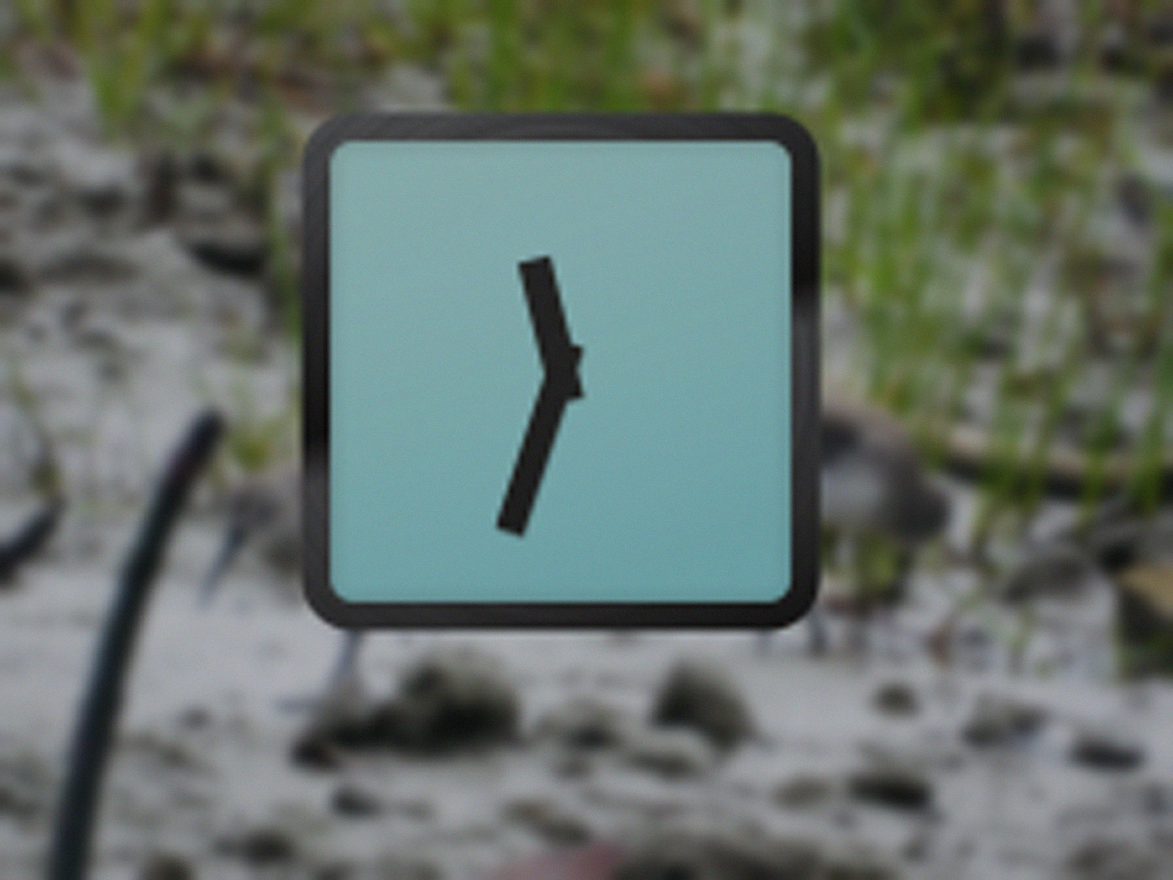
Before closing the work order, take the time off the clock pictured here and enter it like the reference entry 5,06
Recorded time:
11,33
